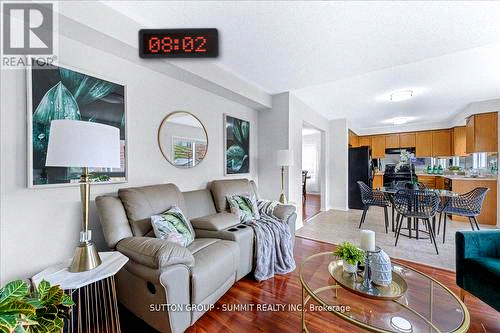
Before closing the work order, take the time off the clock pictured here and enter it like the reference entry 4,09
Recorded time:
8,02
